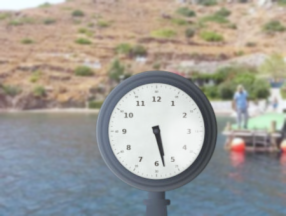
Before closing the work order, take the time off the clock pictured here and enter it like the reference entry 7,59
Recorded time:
5,28
